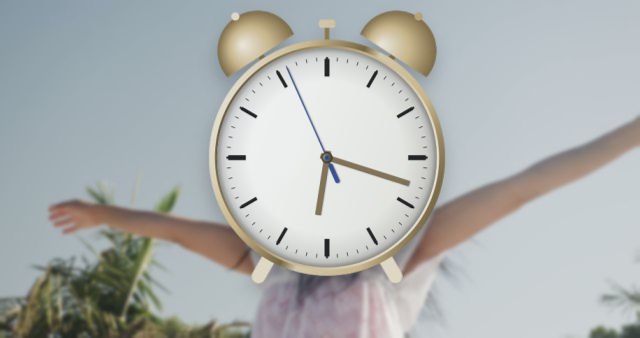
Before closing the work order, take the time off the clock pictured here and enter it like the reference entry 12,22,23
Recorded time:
6,17,56
